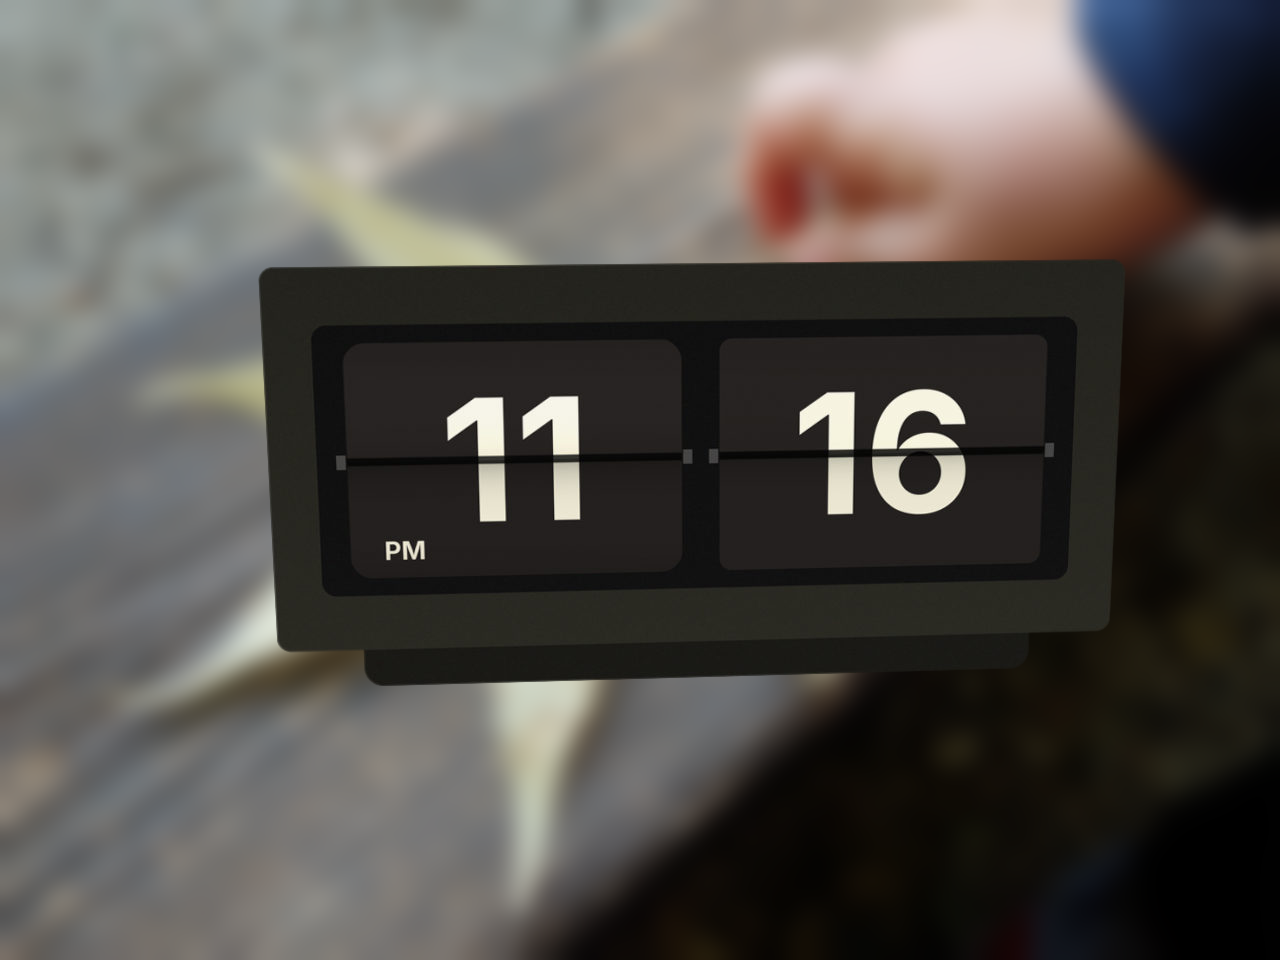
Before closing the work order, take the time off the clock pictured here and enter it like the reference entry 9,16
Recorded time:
11,16
